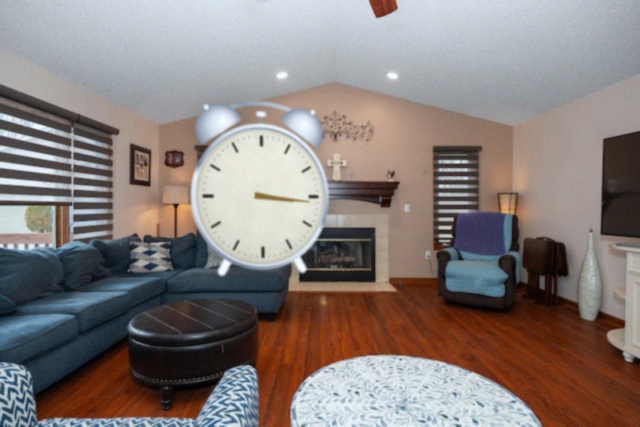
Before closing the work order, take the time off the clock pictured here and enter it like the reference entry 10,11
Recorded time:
3,16
